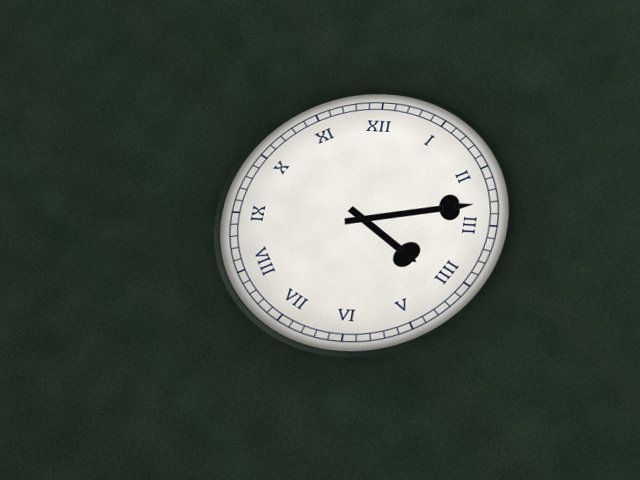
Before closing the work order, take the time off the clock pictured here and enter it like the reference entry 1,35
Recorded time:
4,13
